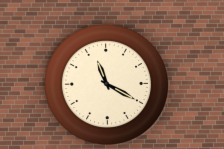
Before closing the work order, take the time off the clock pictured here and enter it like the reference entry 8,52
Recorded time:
11,20
